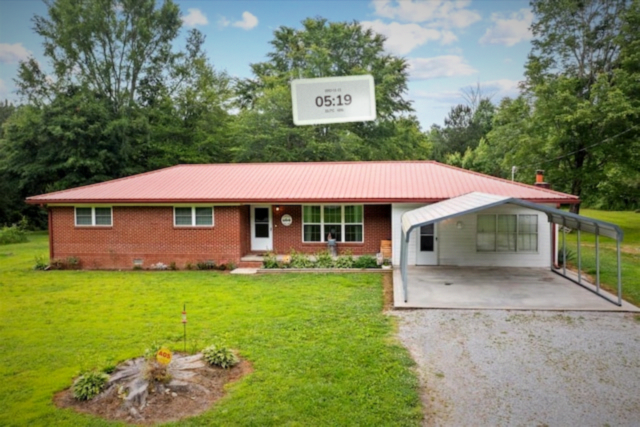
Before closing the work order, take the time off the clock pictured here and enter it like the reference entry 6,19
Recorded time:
5,19
